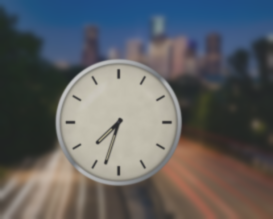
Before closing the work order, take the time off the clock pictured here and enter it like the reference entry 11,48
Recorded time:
7,33
